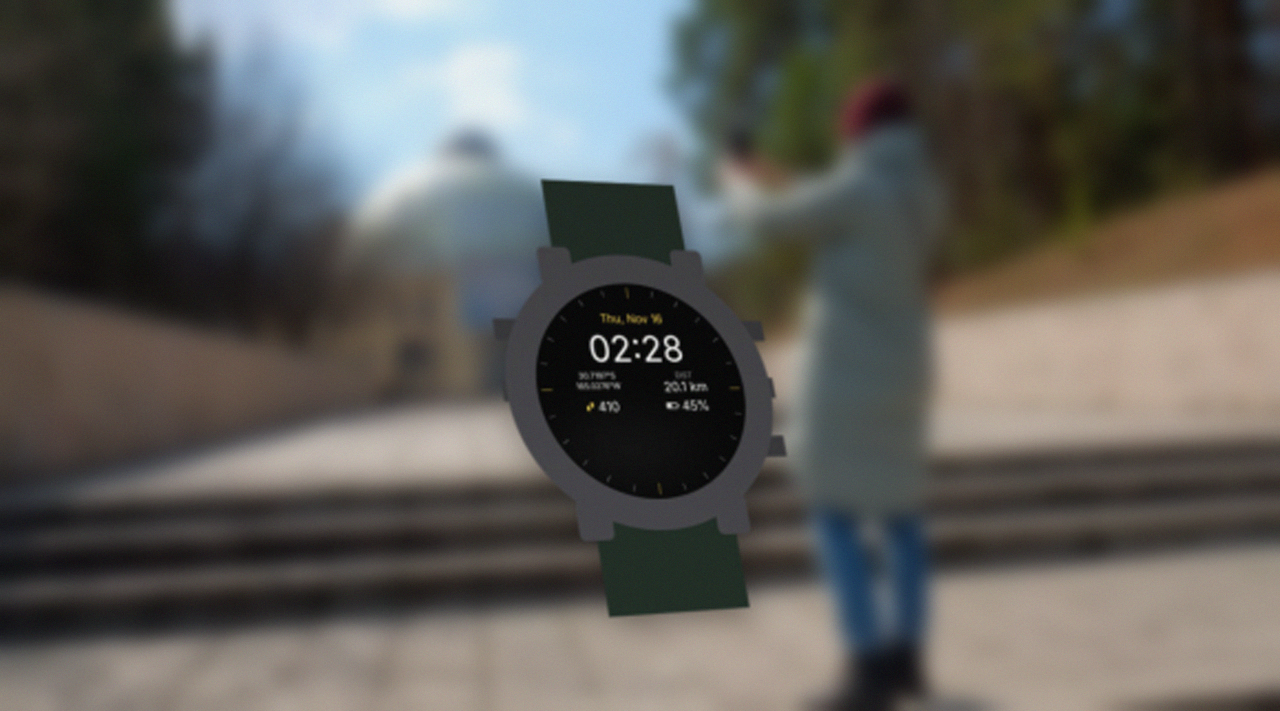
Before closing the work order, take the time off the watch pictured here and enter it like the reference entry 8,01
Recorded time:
2,28
